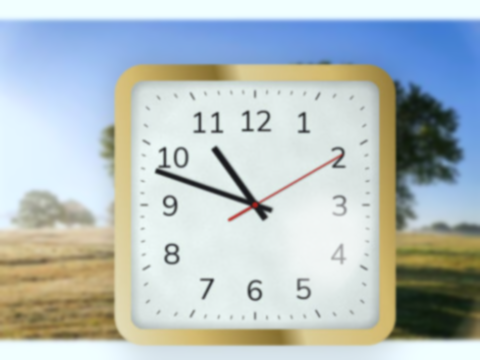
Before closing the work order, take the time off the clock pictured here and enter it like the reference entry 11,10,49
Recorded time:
10,48,10
